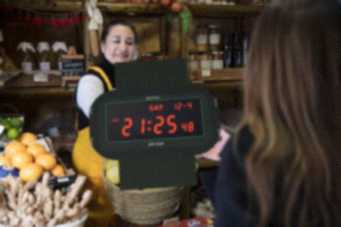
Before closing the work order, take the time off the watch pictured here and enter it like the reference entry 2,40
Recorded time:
21,25
